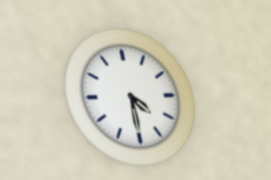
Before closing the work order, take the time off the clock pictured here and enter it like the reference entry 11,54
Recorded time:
4,30
